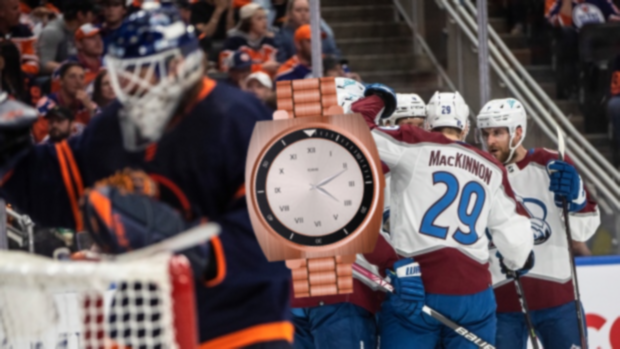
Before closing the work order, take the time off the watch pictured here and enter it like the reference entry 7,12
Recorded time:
4,11
